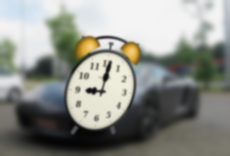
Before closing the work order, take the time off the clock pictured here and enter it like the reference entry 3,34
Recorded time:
9,01
